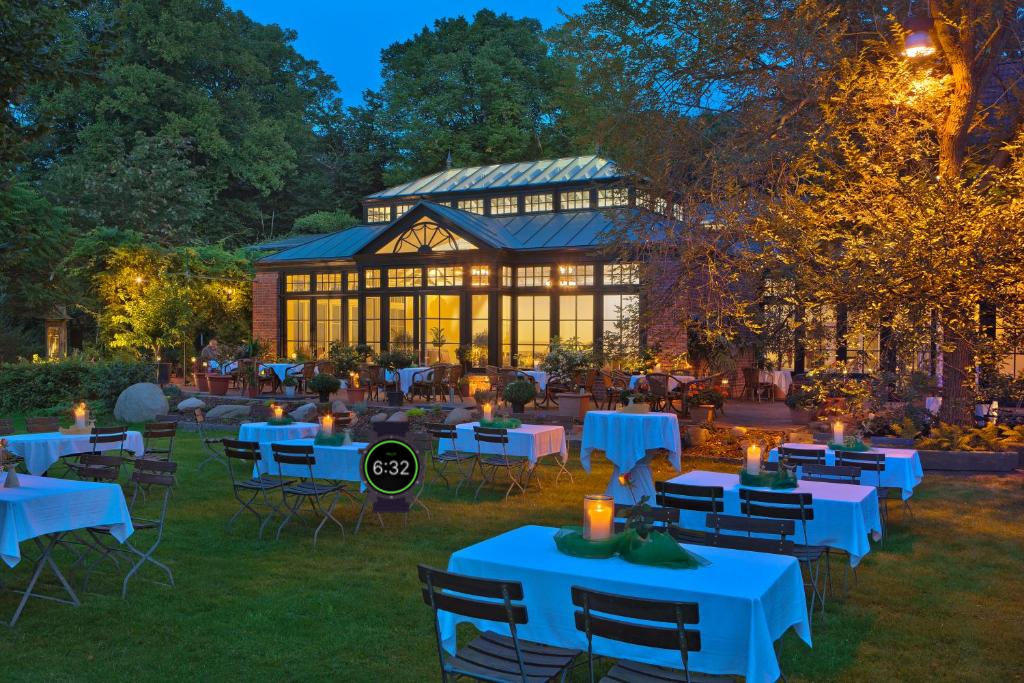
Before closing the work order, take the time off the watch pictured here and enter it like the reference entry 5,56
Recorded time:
6,32
